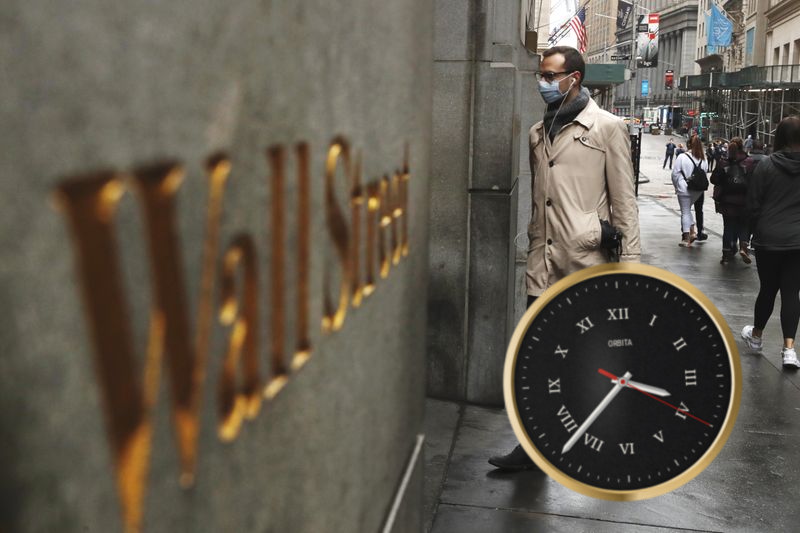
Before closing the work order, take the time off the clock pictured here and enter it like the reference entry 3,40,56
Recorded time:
3,37,20
